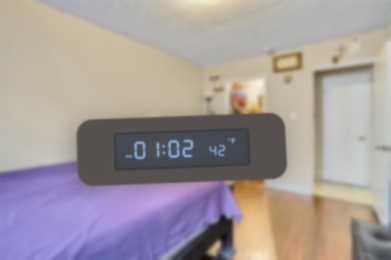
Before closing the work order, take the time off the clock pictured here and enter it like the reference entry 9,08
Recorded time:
1,02
